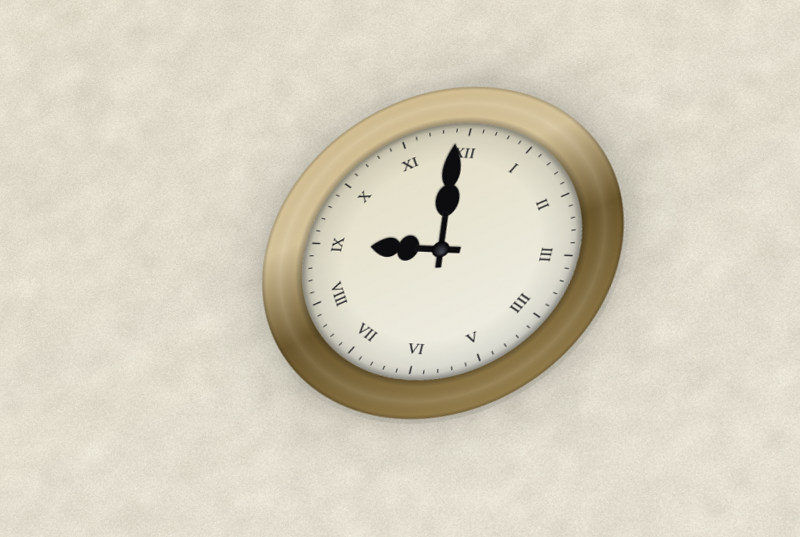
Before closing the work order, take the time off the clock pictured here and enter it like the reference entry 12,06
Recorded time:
8,59
